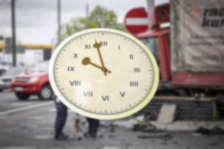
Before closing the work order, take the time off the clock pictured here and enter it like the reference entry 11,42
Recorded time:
9,58
